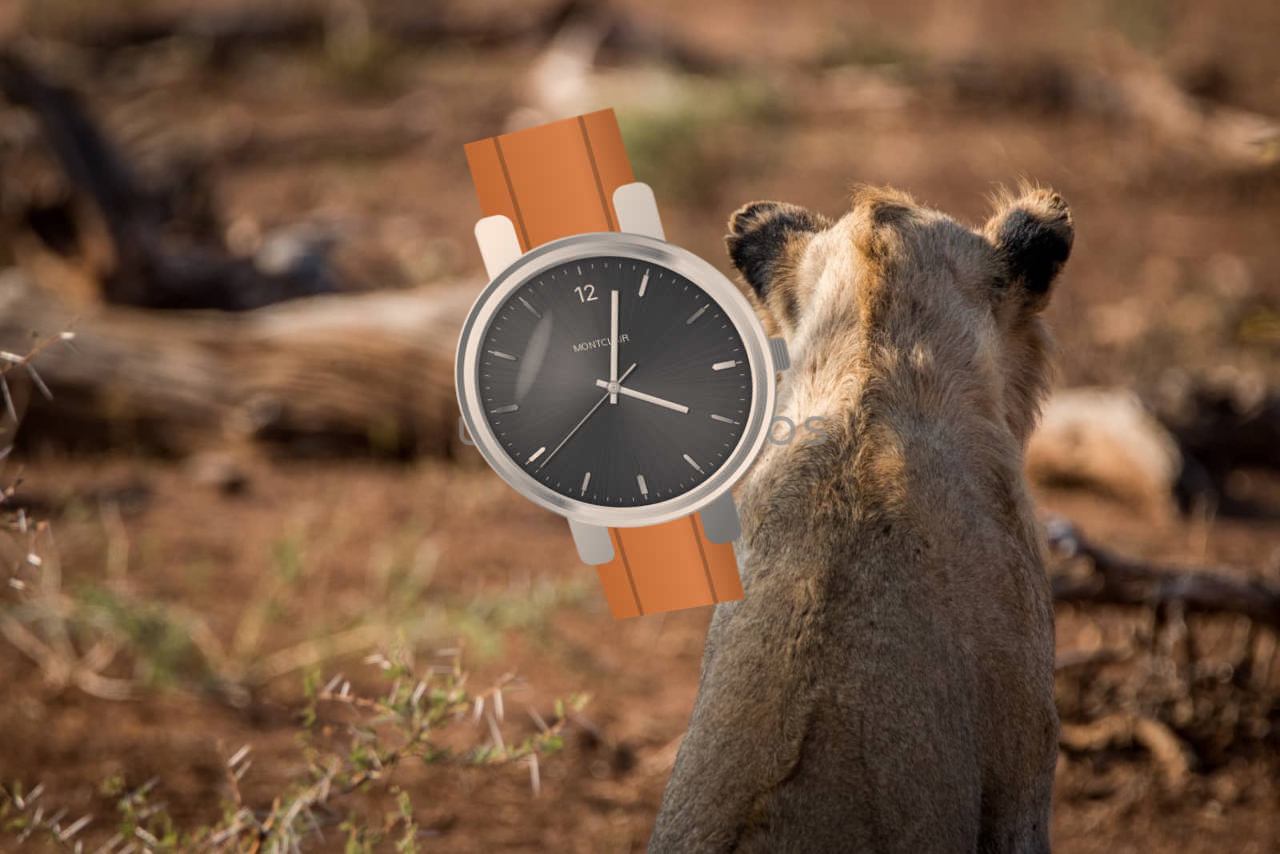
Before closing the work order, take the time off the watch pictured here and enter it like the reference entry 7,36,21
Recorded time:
4,02,39
